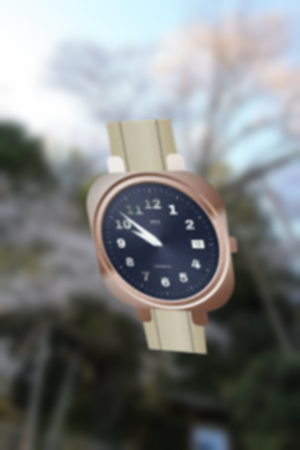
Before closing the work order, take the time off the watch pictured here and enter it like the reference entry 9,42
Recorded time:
9,52
